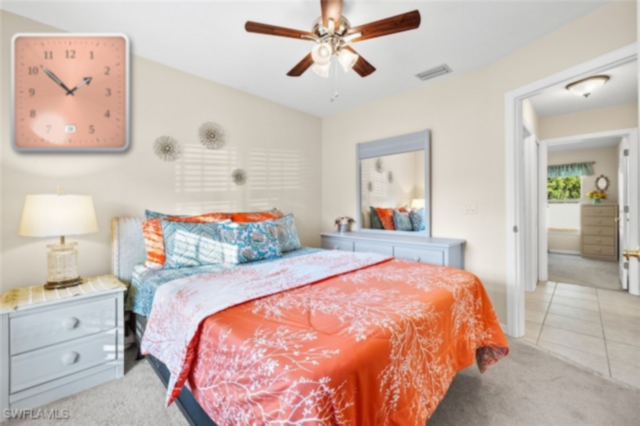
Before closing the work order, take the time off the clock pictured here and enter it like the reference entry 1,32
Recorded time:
1,52
